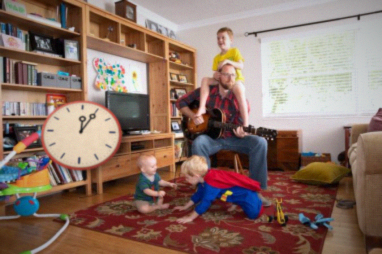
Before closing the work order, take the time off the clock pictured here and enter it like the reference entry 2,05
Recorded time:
12,05
